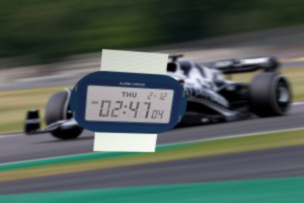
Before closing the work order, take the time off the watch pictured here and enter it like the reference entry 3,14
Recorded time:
2,47
